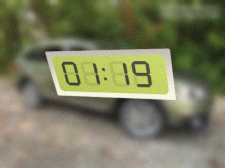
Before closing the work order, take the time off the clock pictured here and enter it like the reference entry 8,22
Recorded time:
1,19
